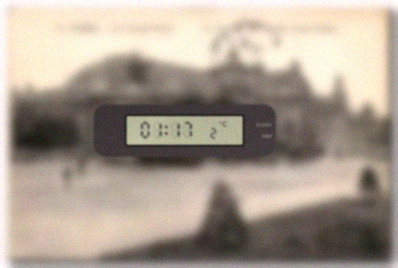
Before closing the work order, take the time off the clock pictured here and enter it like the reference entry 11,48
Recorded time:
1,17
